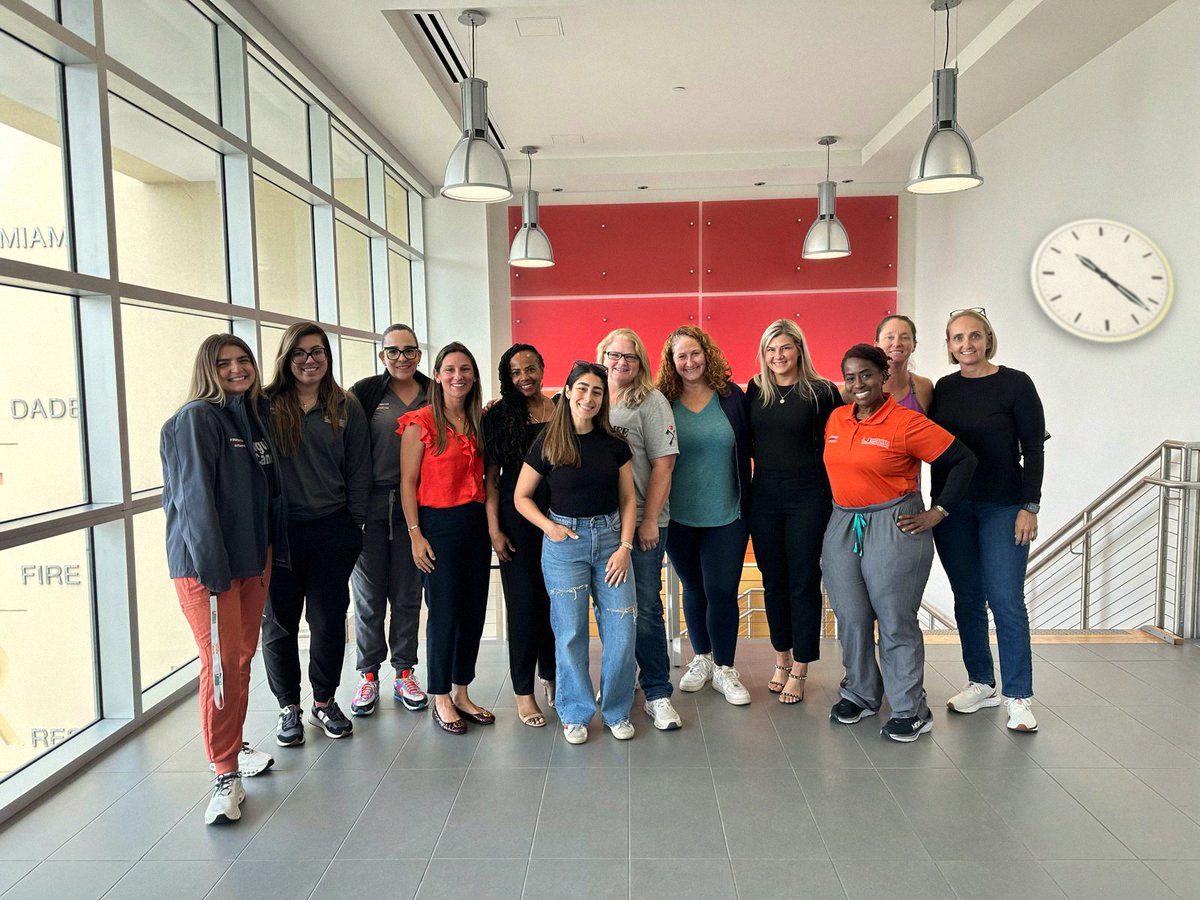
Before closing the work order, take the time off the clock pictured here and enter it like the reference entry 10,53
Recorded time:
10,22
